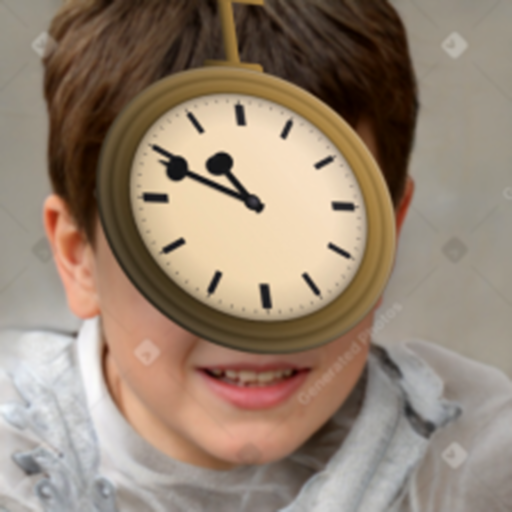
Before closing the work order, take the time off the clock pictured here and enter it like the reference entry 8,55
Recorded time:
10,49
